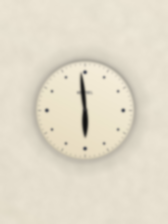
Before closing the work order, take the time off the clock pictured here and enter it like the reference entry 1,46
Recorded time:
5,59
